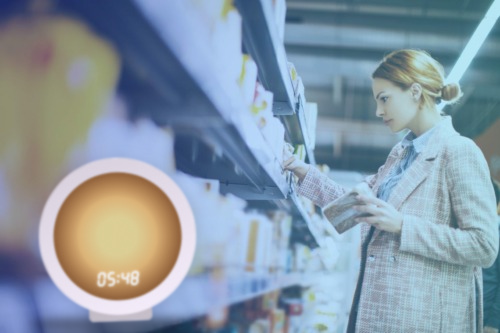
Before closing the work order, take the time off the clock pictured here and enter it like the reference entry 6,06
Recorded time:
5,48
